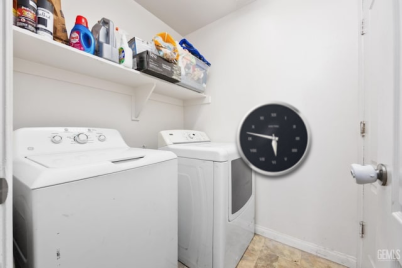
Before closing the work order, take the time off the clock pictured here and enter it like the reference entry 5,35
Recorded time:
5,47
